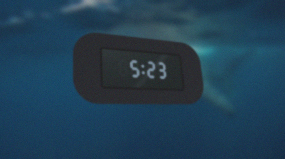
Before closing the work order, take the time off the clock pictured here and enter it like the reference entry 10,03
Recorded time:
5,23
